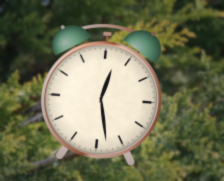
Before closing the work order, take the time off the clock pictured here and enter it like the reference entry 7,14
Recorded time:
12,28
